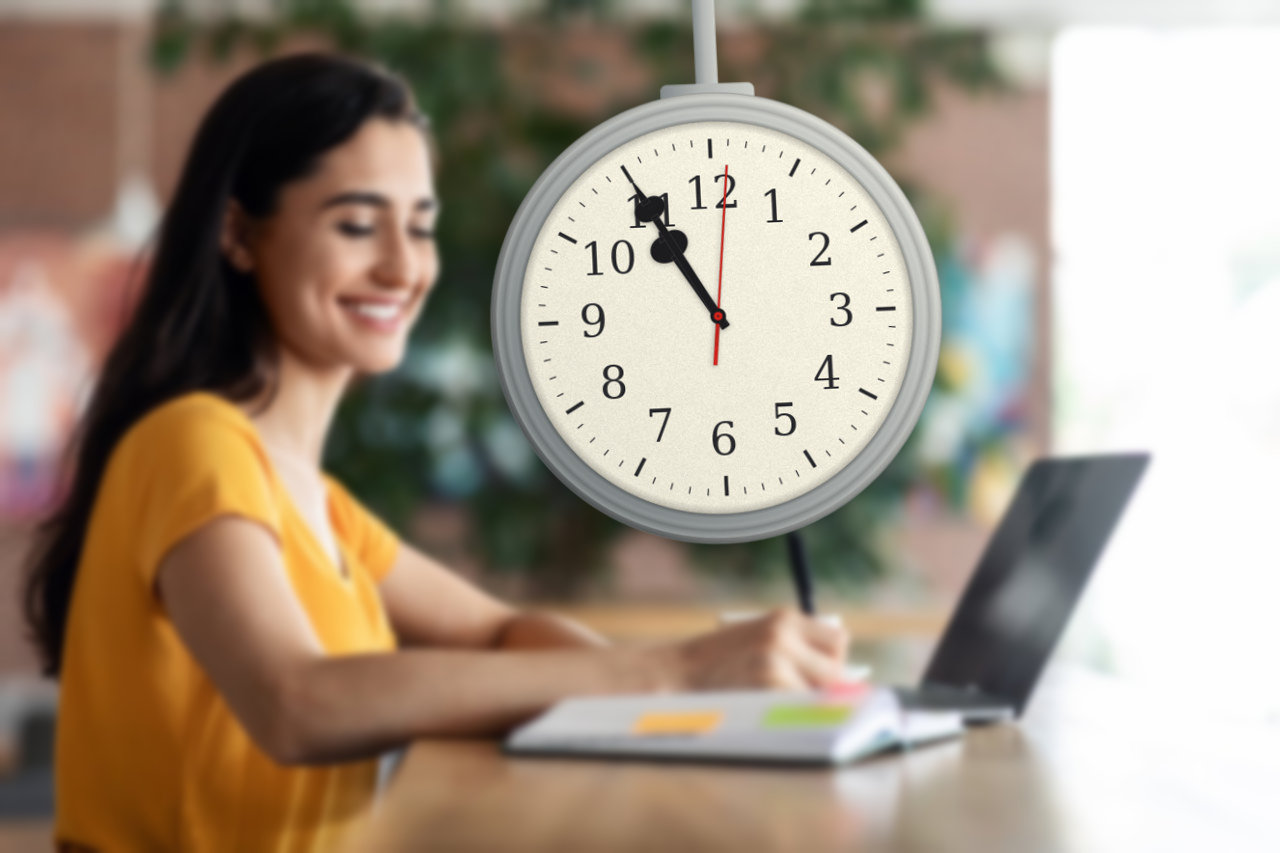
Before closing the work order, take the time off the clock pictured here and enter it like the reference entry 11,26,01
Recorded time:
10,55,01
